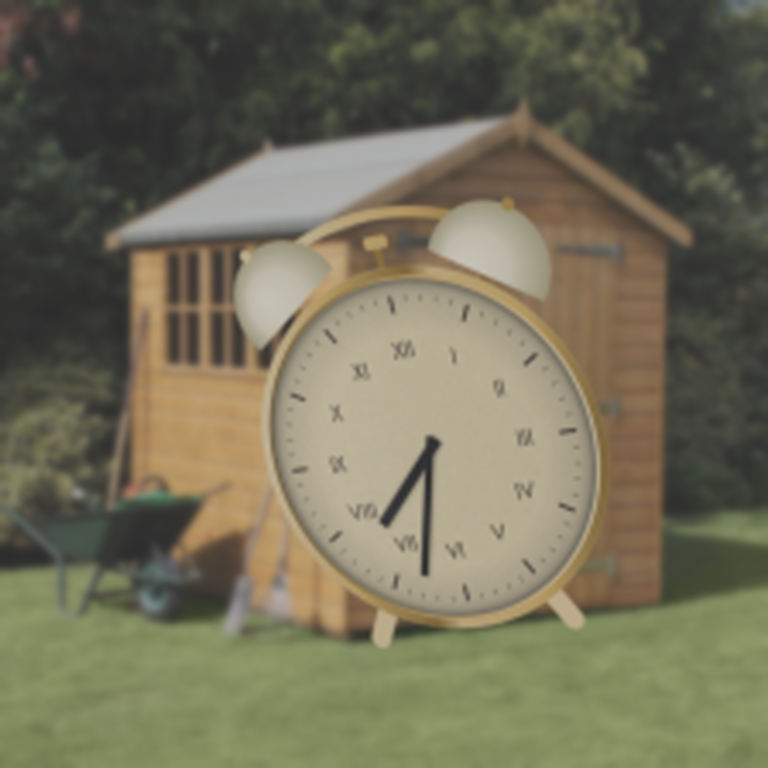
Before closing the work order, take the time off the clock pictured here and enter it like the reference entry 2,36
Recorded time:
7,33
